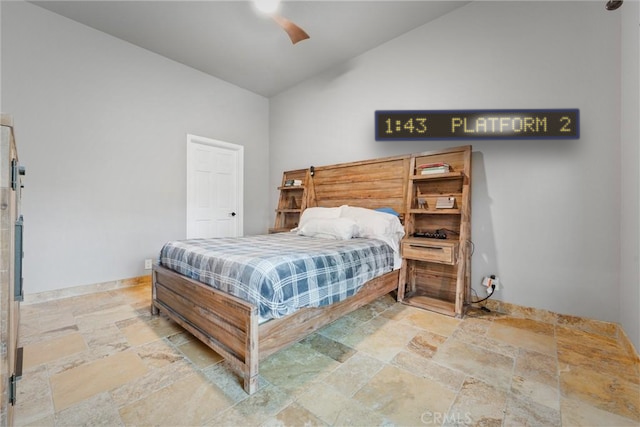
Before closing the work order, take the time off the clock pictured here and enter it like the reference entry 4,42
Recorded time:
1,43
